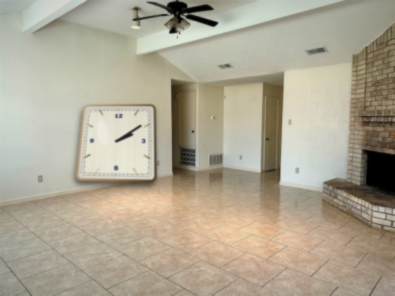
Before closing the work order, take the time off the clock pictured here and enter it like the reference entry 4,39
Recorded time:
2,09
